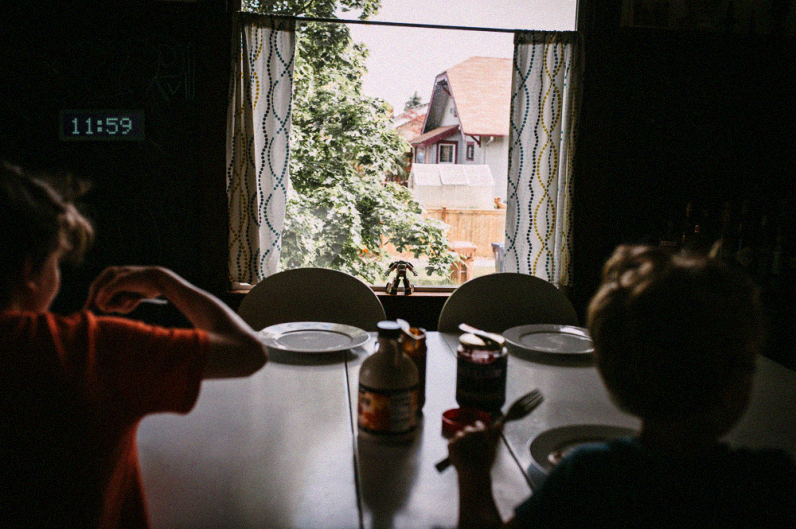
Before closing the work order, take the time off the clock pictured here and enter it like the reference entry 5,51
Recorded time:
11,59
